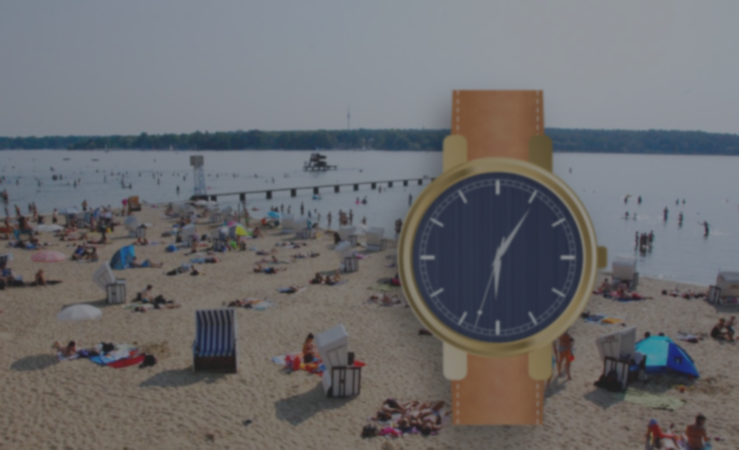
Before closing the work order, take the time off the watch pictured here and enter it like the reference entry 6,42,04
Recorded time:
6,05,33
